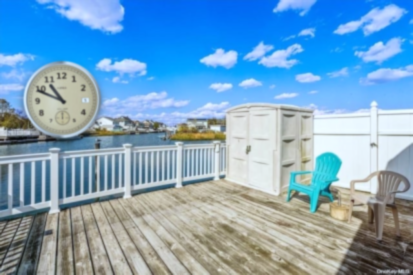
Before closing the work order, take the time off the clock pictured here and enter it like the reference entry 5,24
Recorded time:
10,49
